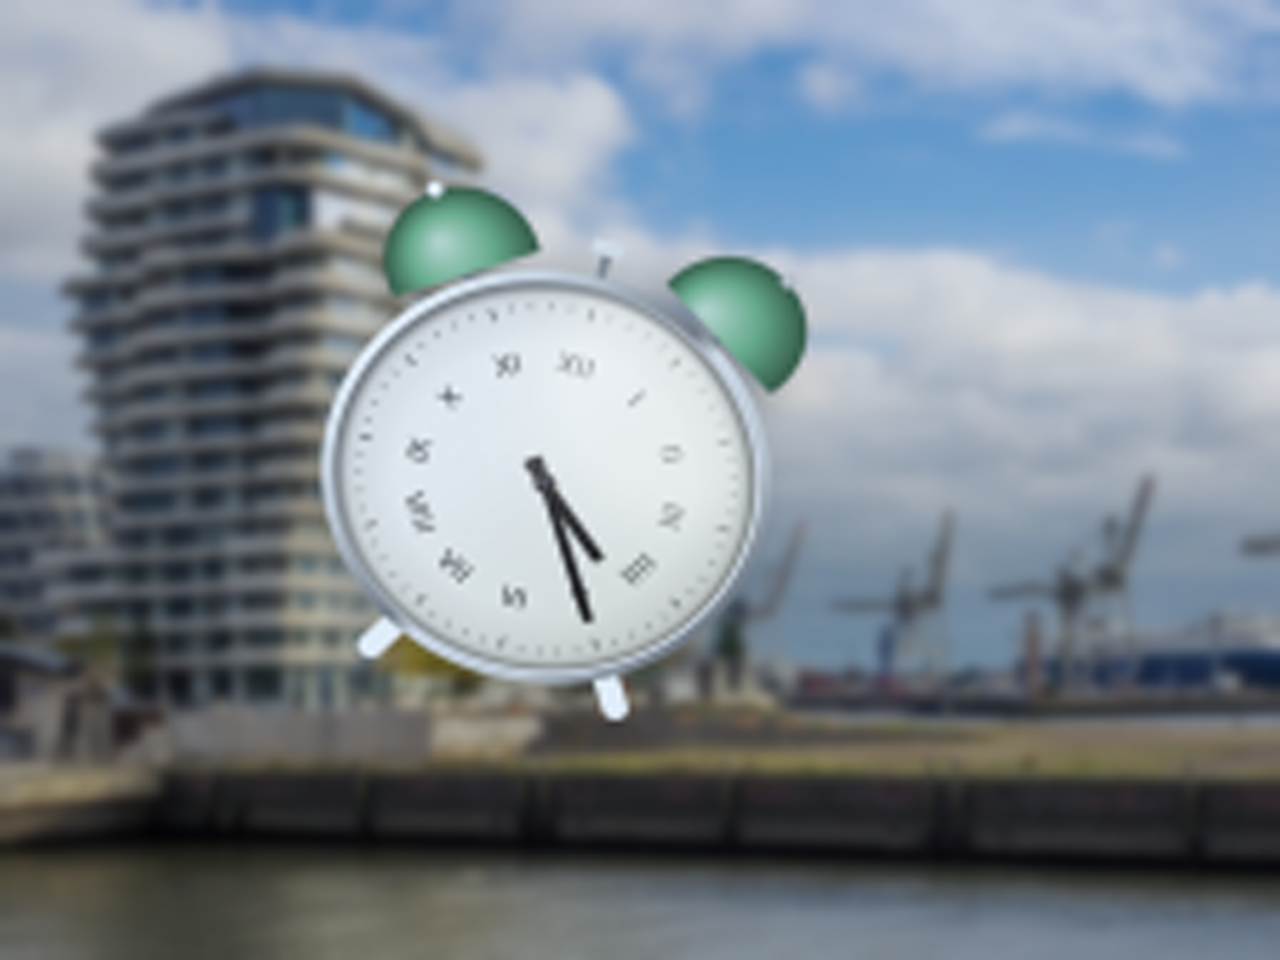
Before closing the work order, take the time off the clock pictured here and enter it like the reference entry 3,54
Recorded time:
4,25
